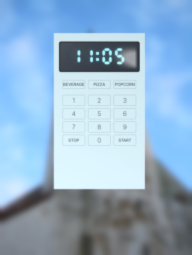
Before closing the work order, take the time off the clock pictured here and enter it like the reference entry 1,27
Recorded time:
11,05
